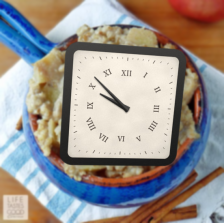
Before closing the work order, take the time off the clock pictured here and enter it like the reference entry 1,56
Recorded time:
9,52
